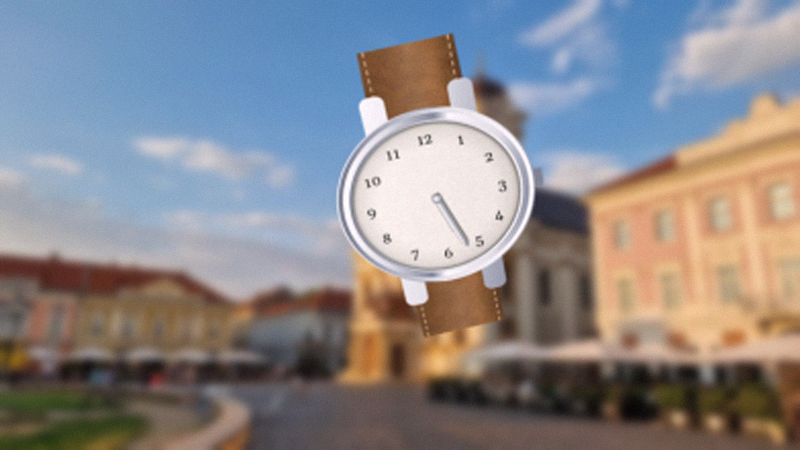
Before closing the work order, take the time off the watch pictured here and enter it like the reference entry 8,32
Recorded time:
5,27
